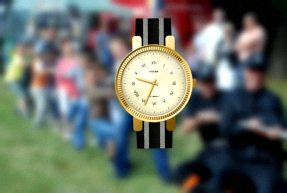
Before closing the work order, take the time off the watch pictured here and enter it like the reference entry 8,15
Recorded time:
9,34
